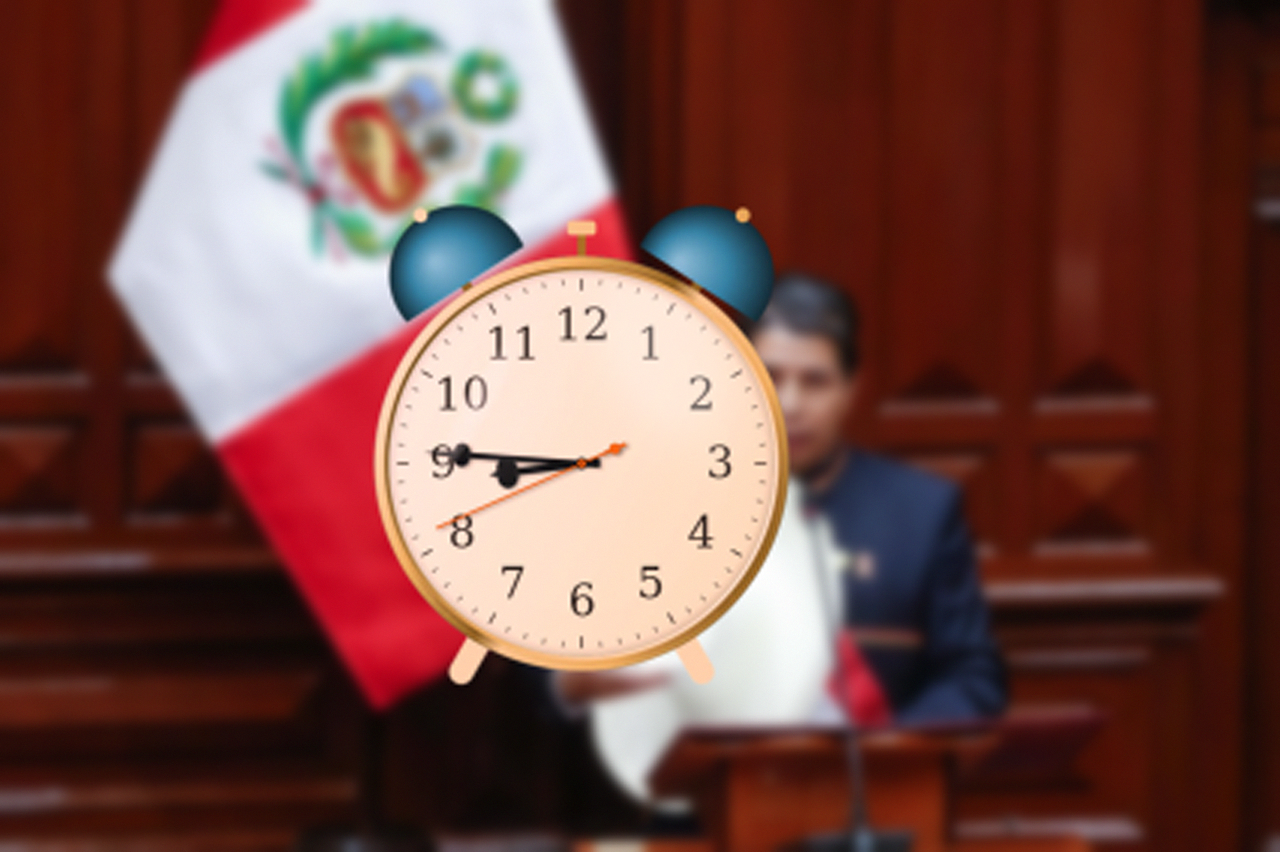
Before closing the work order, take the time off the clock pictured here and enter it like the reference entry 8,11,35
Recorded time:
8,45,41
